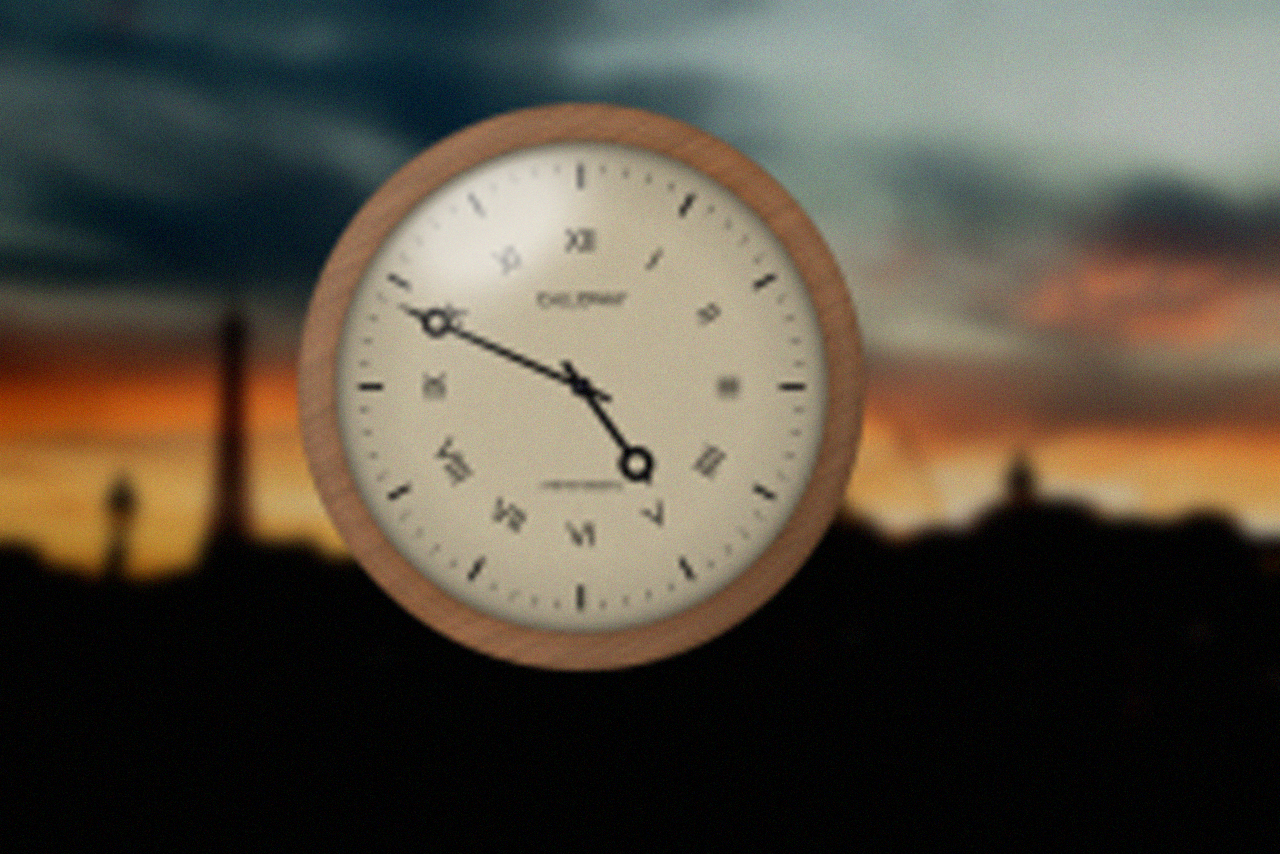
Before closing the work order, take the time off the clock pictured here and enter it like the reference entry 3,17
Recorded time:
4,49
